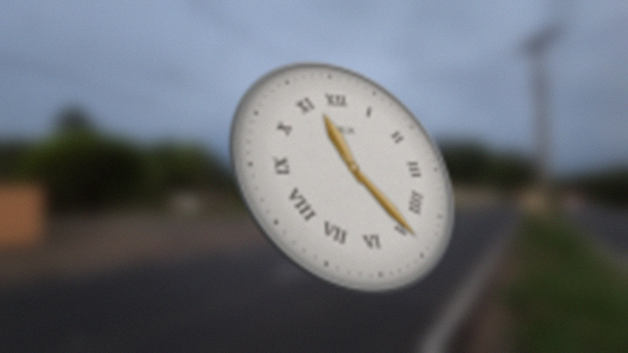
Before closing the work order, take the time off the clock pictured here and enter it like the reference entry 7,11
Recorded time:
11,24
